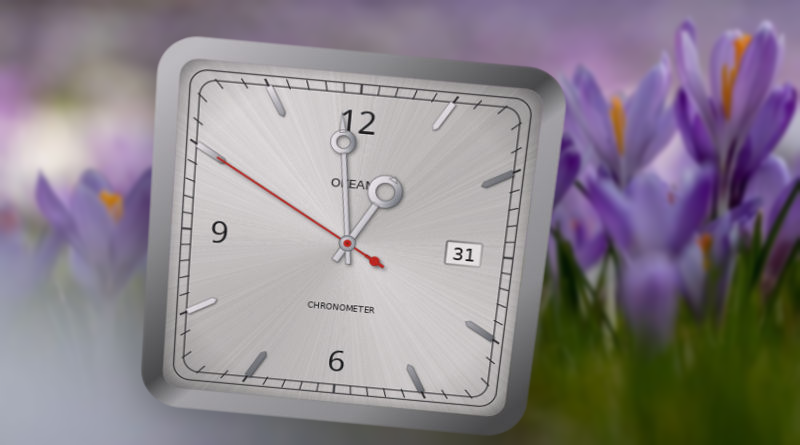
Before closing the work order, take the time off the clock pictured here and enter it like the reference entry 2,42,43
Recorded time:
12,58,50
